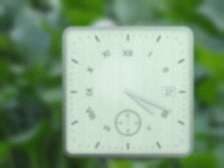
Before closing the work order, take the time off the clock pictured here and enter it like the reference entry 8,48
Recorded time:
4,19
